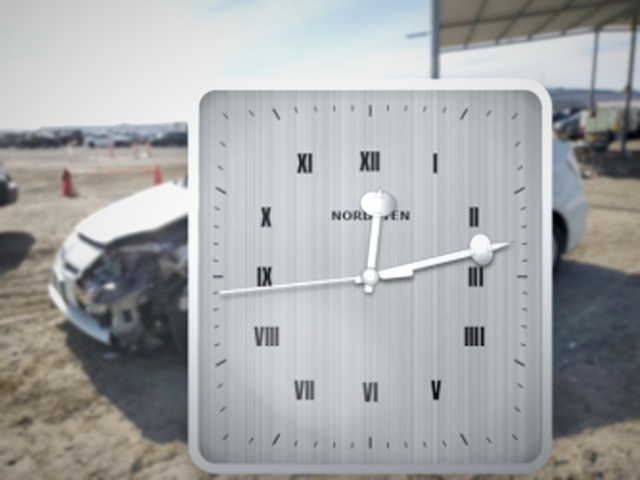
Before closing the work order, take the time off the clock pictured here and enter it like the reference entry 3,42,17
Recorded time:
12,12,44
